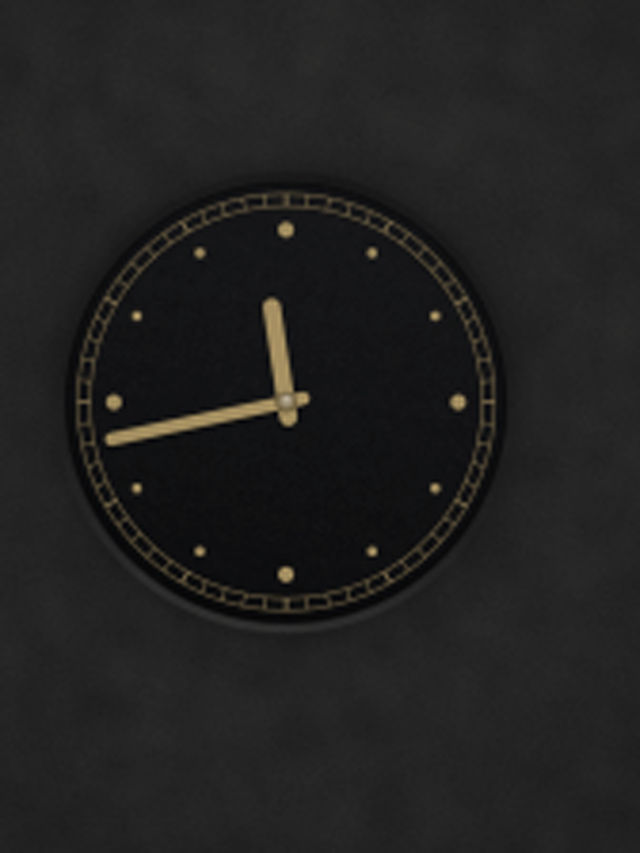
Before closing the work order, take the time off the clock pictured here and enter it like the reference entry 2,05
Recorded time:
11,43
